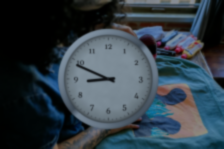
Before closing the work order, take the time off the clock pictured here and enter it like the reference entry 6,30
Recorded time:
8,49
